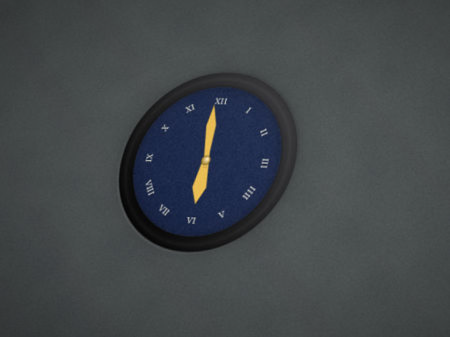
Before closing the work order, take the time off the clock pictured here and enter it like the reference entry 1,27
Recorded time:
5,59
